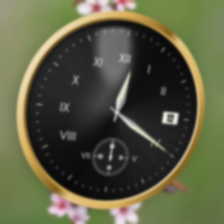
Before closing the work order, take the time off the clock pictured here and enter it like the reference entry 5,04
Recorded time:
12,20
